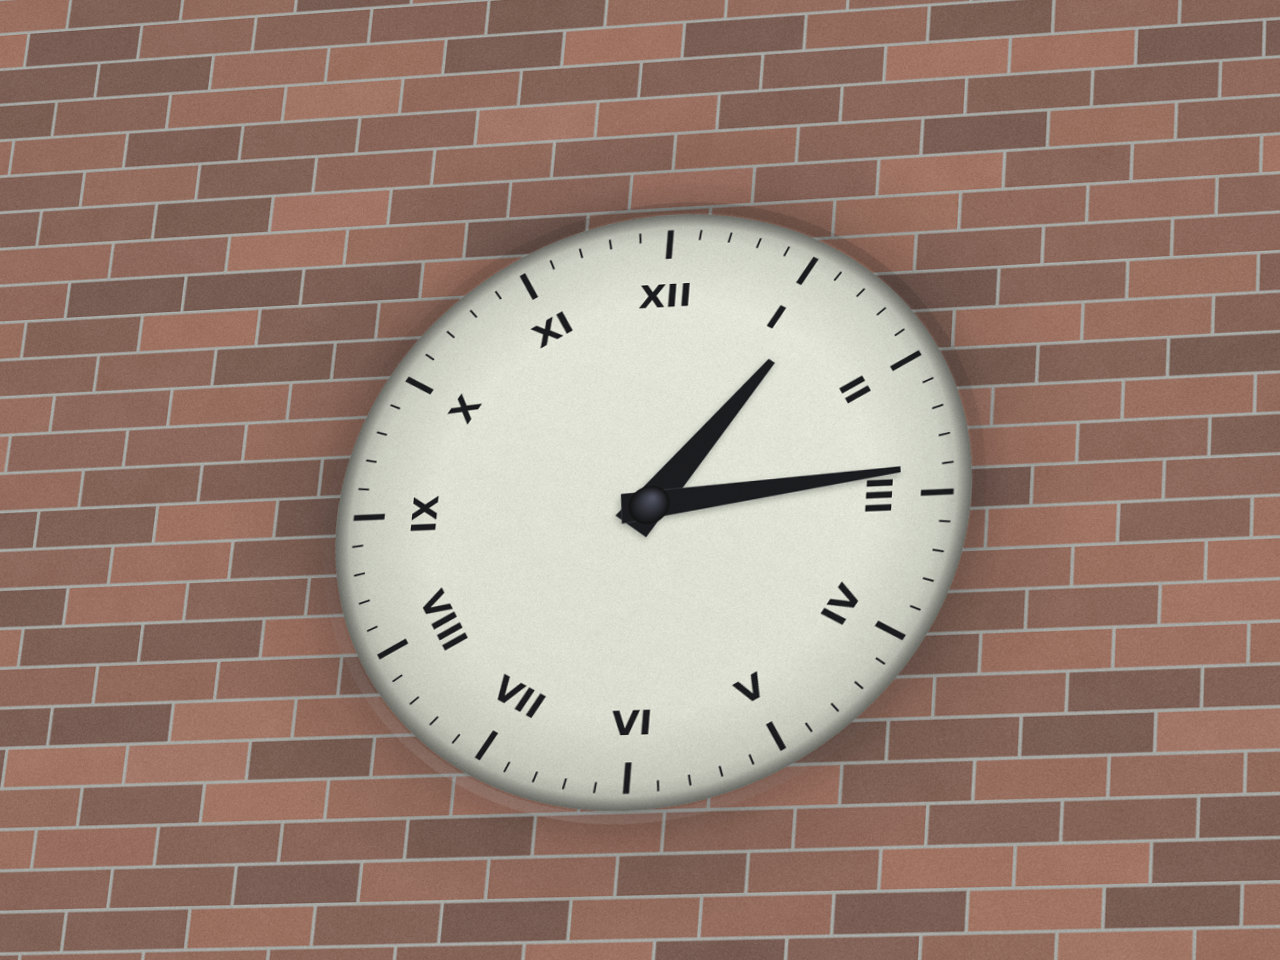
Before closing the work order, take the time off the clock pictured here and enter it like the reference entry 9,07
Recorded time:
1,14
